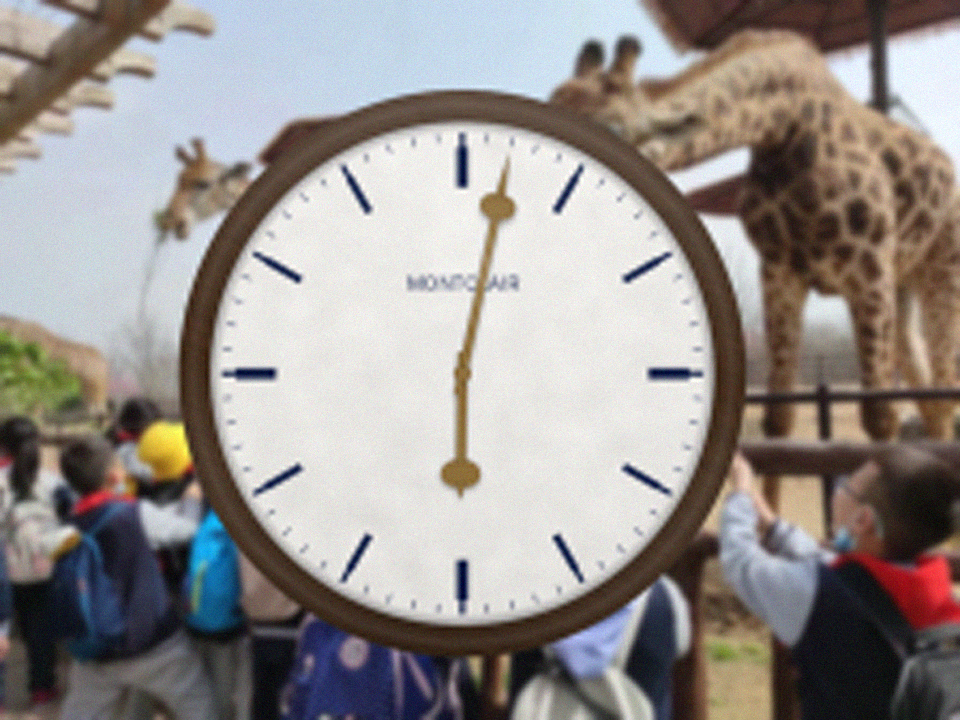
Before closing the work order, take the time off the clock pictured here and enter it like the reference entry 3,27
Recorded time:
6,02
